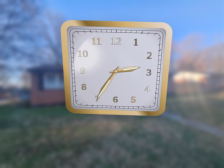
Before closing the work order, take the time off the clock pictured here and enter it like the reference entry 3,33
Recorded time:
2,35
